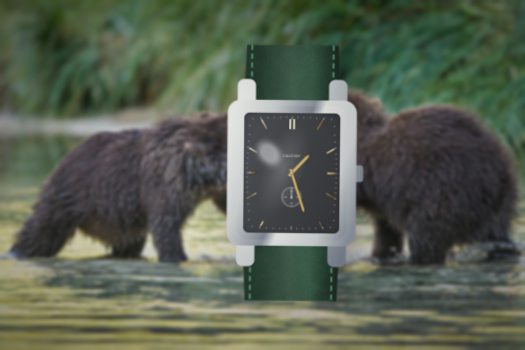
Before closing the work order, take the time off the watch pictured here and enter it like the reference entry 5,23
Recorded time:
1,27
